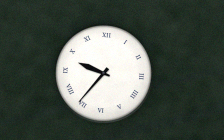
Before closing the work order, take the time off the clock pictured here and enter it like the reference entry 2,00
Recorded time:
9,36
